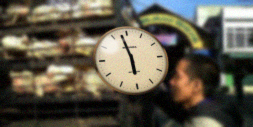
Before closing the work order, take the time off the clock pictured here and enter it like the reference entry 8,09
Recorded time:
5,58
